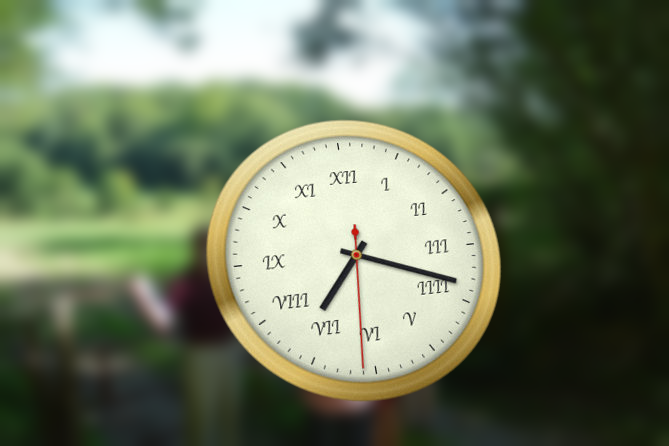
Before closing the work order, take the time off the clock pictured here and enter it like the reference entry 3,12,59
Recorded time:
7,18,31
